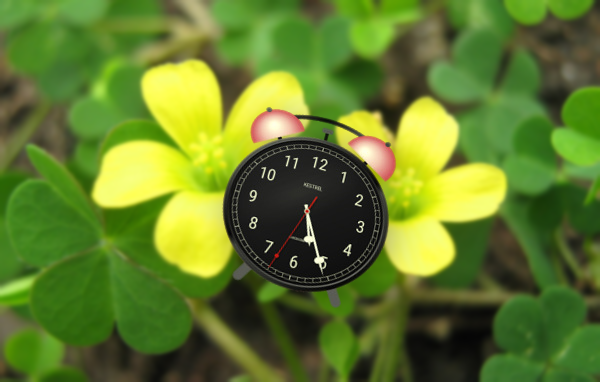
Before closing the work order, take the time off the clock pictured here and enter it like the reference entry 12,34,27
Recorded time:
5,25,33
